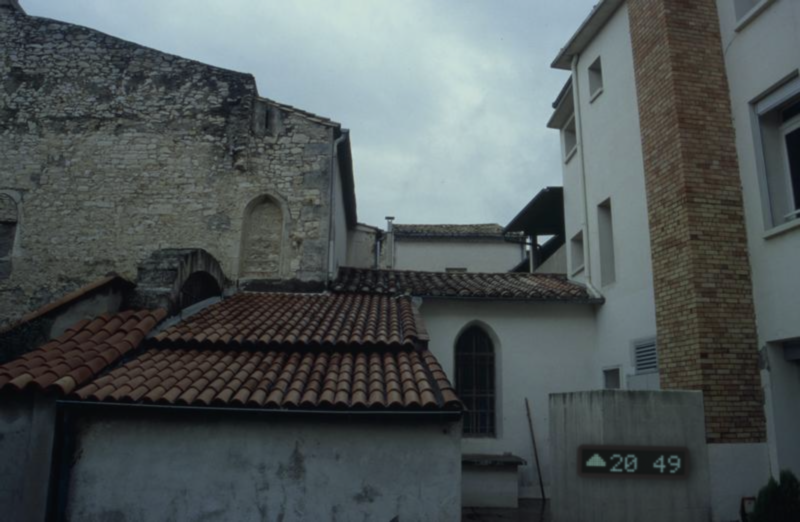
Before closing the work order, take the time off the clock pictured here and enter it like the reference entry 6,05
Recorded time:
20,49
